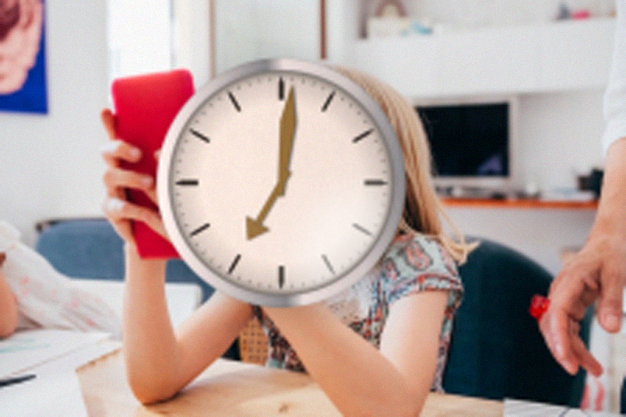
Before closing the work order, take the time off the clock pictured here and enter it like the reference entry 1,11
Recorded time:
7,01
